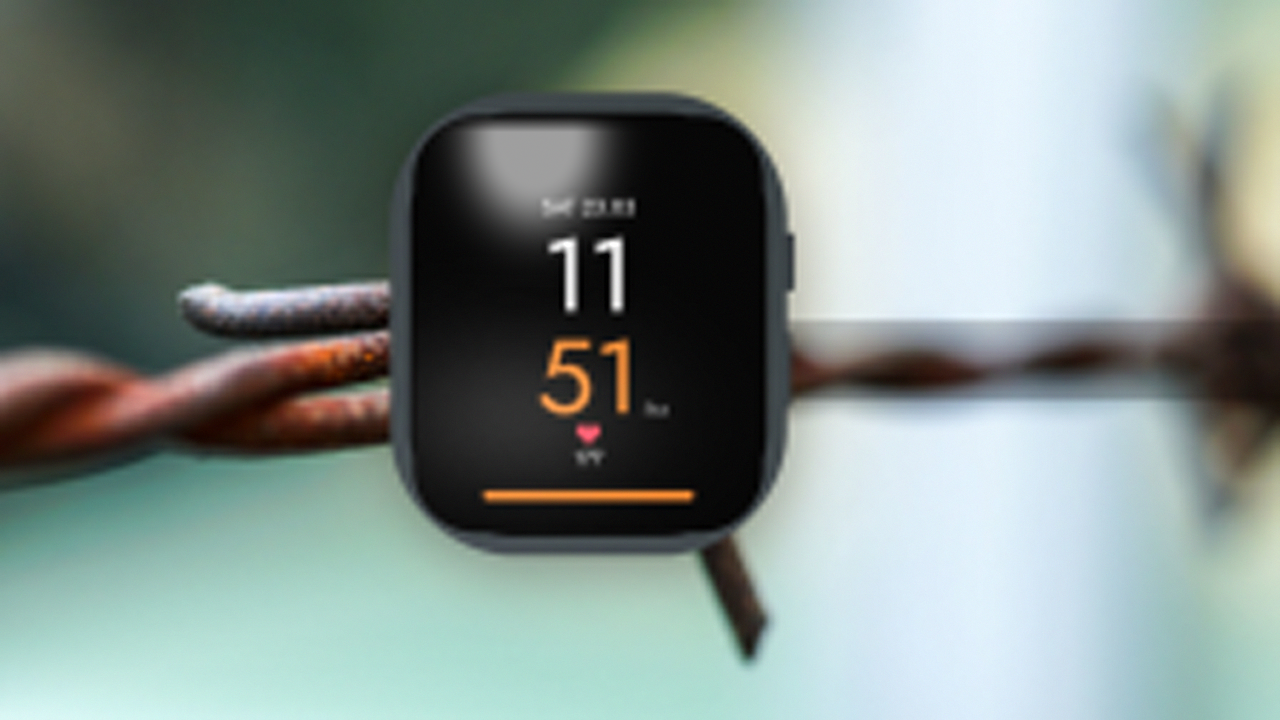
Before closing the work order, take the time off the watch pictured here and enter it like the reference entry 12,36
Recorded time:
11,51
